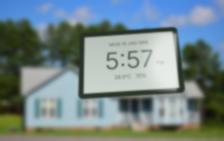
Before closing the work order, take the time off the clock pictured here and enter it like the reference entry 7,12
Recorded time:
5,57
